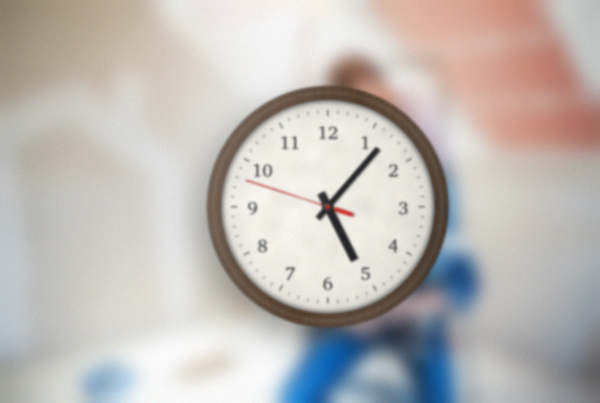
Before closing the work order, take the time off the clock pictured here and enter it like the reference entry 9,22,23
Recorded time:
5,06,48
